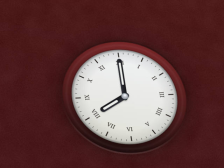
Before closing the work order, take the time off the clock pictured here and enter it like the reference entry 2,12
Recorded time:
8,00
